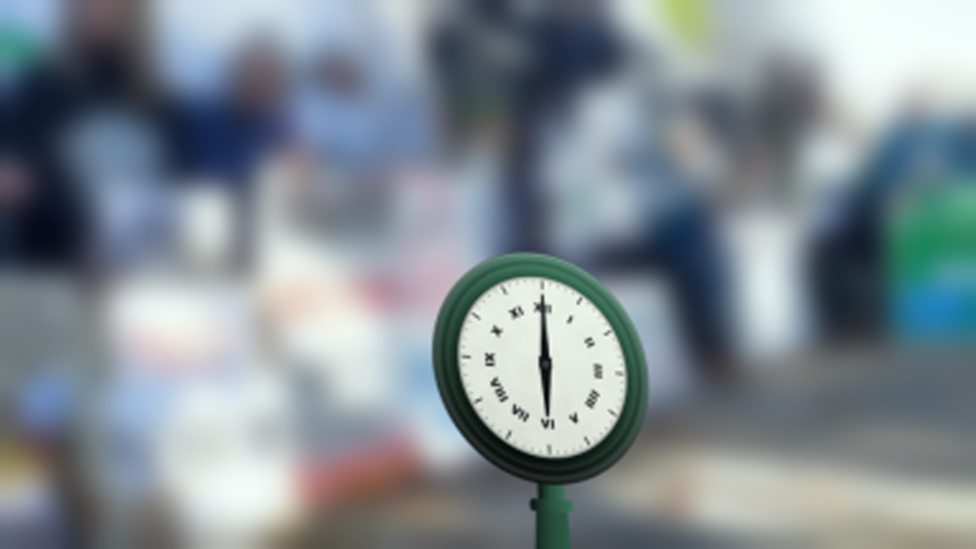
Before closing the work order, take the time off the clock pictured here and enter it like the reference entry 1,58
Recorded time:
6,00
